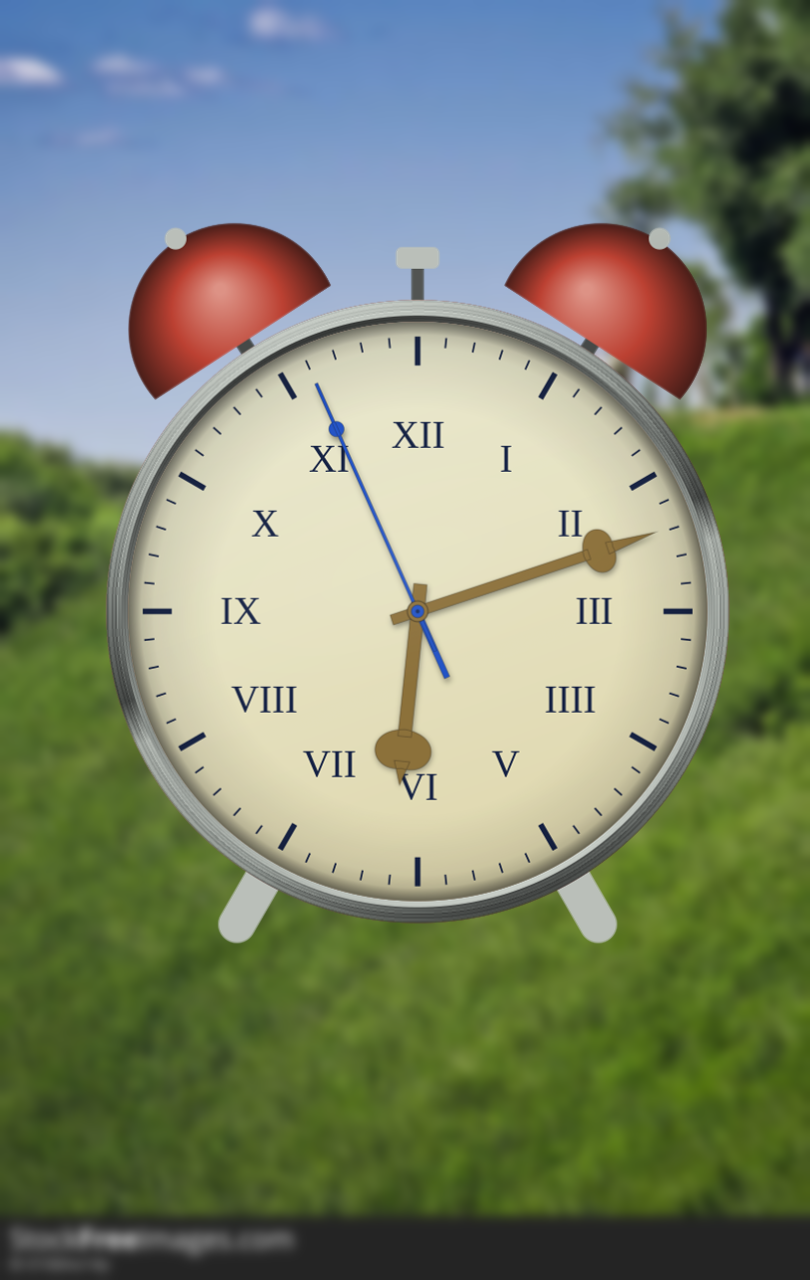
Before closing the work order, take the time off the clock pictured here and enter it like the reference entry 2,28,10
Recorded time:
6,11,56
